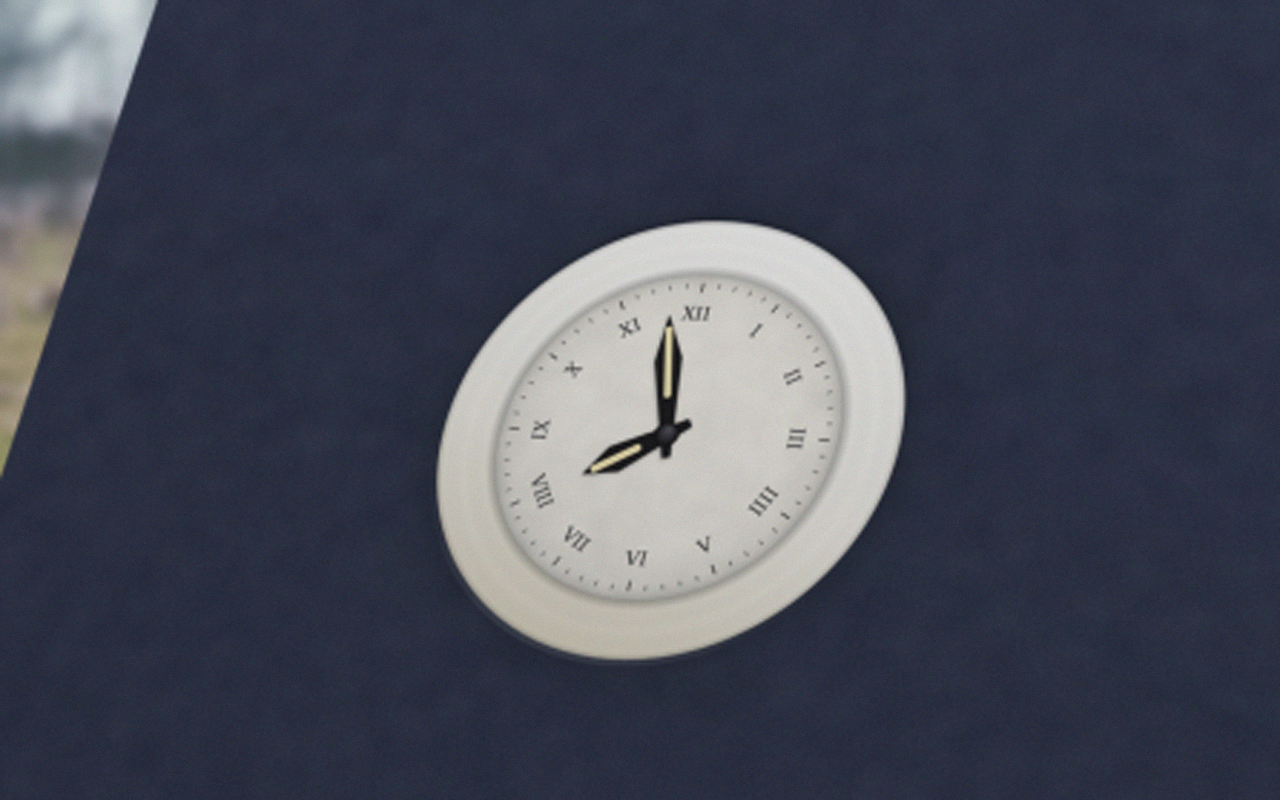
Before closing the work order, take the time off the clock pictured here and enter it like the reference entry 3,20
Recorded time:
7,58
